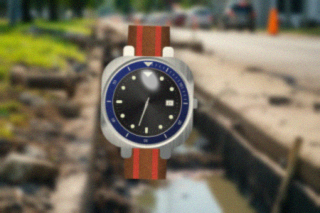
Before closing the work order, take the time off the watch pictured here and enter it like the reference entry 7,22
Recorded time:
6,33
